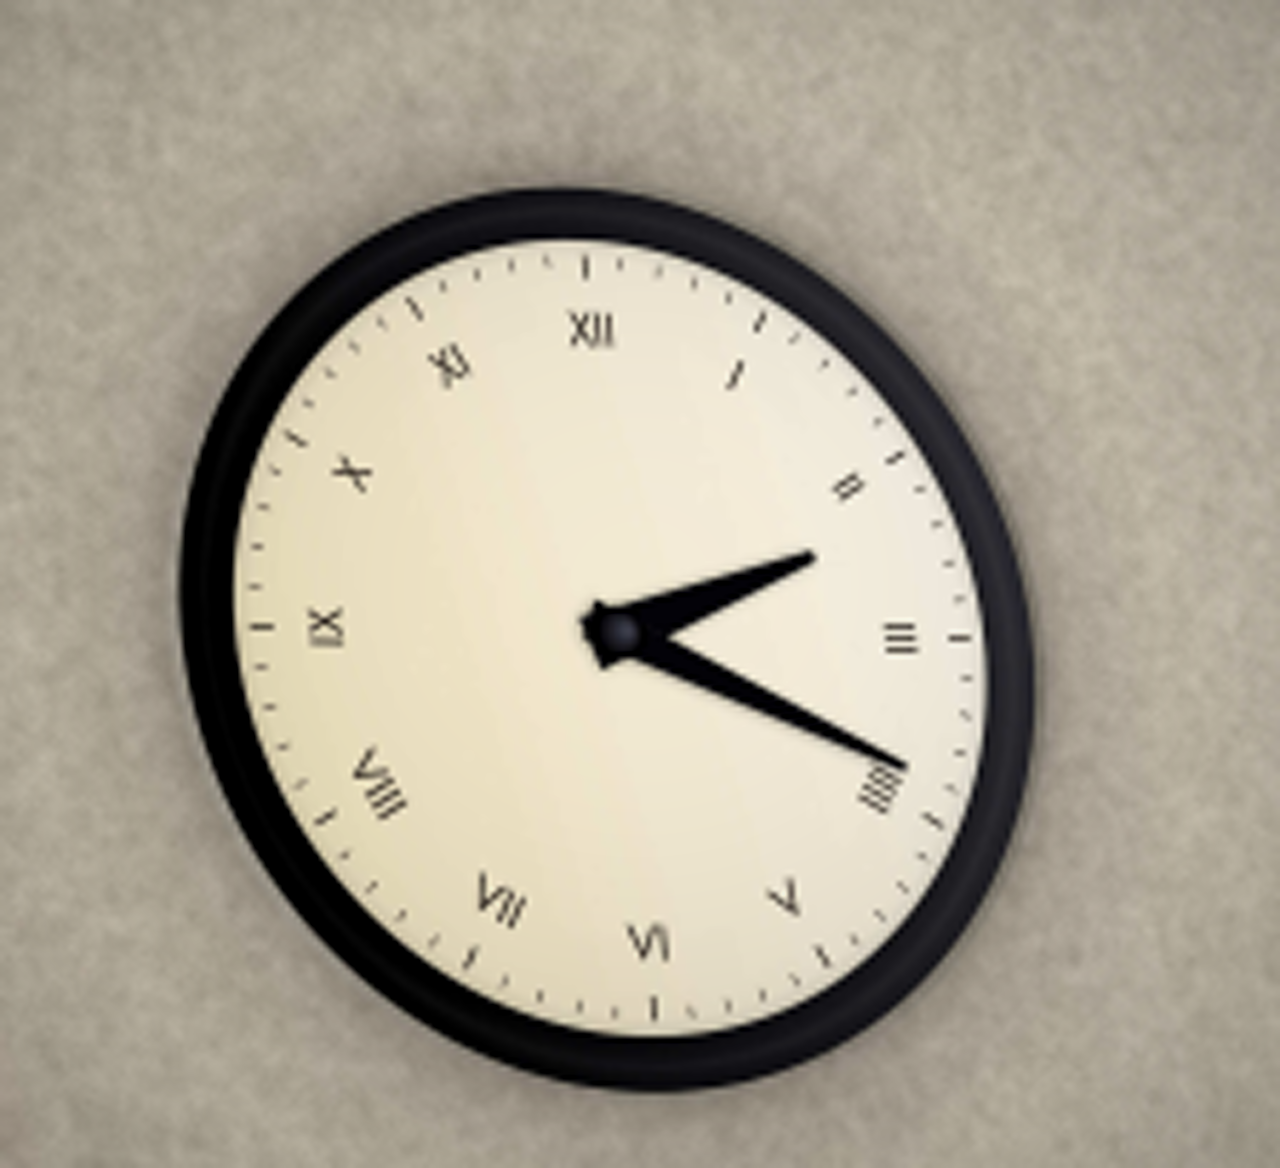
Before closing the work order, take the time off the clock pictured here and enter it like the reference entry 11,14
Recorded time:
2,19
